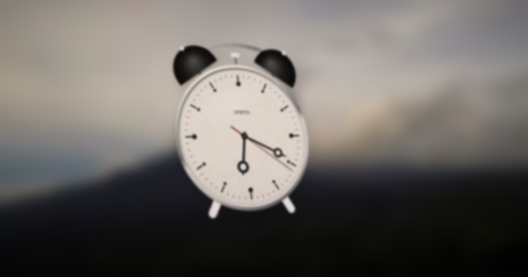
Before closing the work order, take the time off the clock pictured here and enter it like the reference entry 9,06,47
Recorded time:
6,19,21
